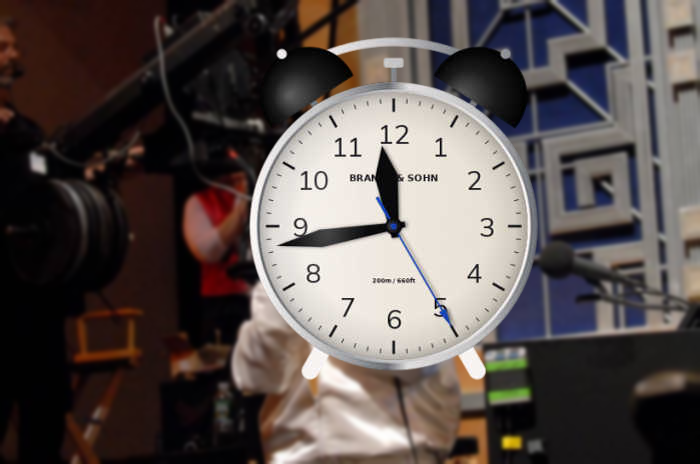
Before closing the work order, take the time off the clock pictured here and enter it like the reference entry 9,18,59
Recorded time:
11,43,25
